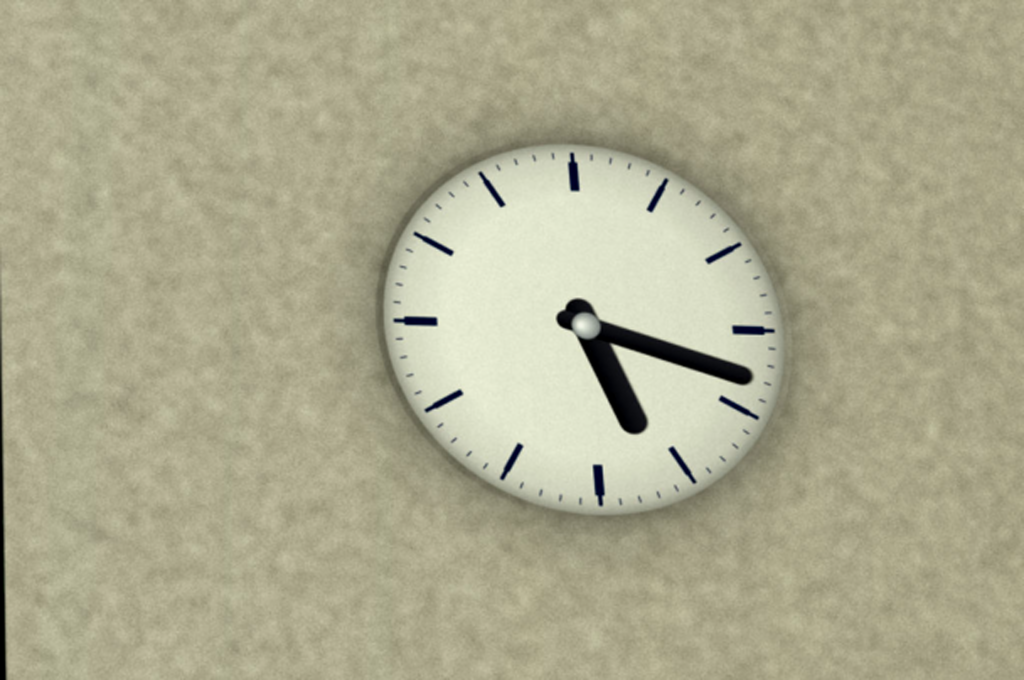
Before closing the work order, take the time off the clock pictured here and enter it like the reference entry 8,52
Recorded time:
5,18
